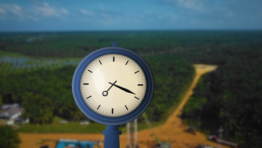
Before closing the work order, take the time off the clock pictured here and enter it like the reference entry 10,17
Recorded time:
7,19
